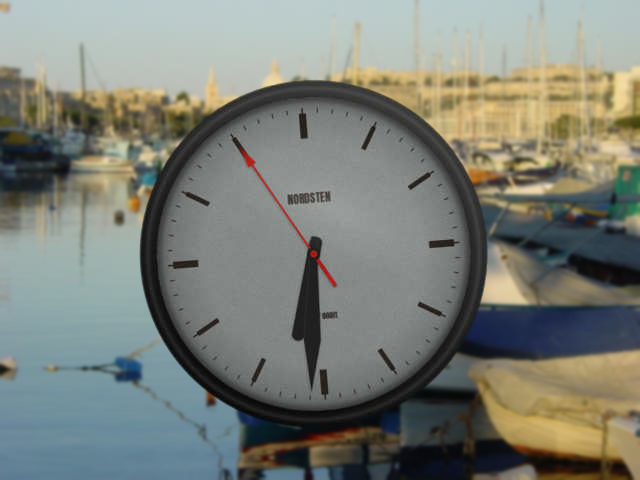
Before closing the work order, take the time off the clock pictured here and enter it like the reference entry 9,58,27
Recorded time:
6,30,55
